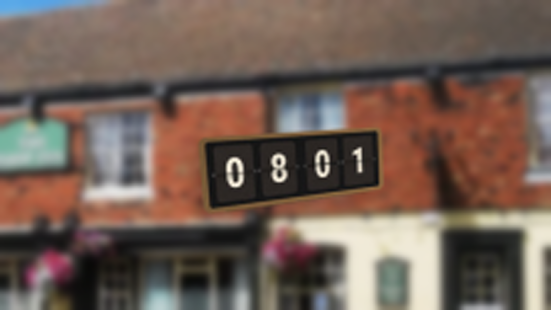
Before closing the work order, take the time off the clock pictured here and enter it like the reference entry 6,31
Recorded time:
8,01
